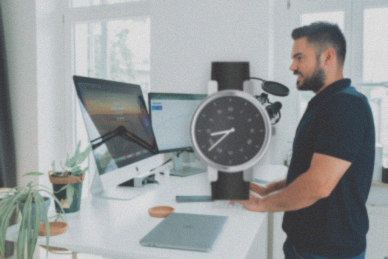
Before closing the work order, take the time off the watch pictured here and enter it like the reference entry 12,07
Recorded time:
8,38
